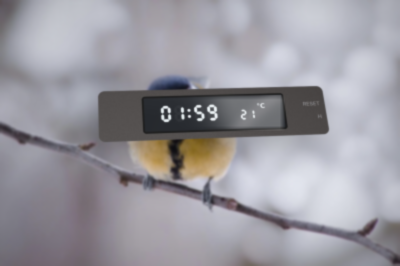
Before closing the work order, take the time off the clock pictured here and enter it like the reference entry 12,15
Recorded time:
1,59
